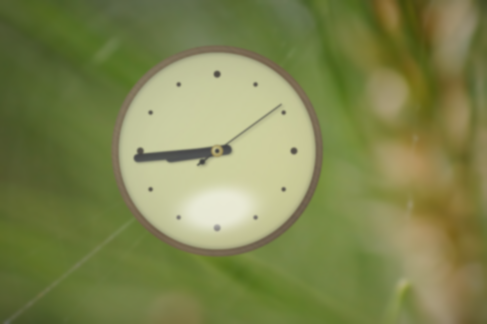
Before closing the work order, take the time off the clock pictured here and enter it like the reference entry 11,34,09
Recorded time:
8,44,09
